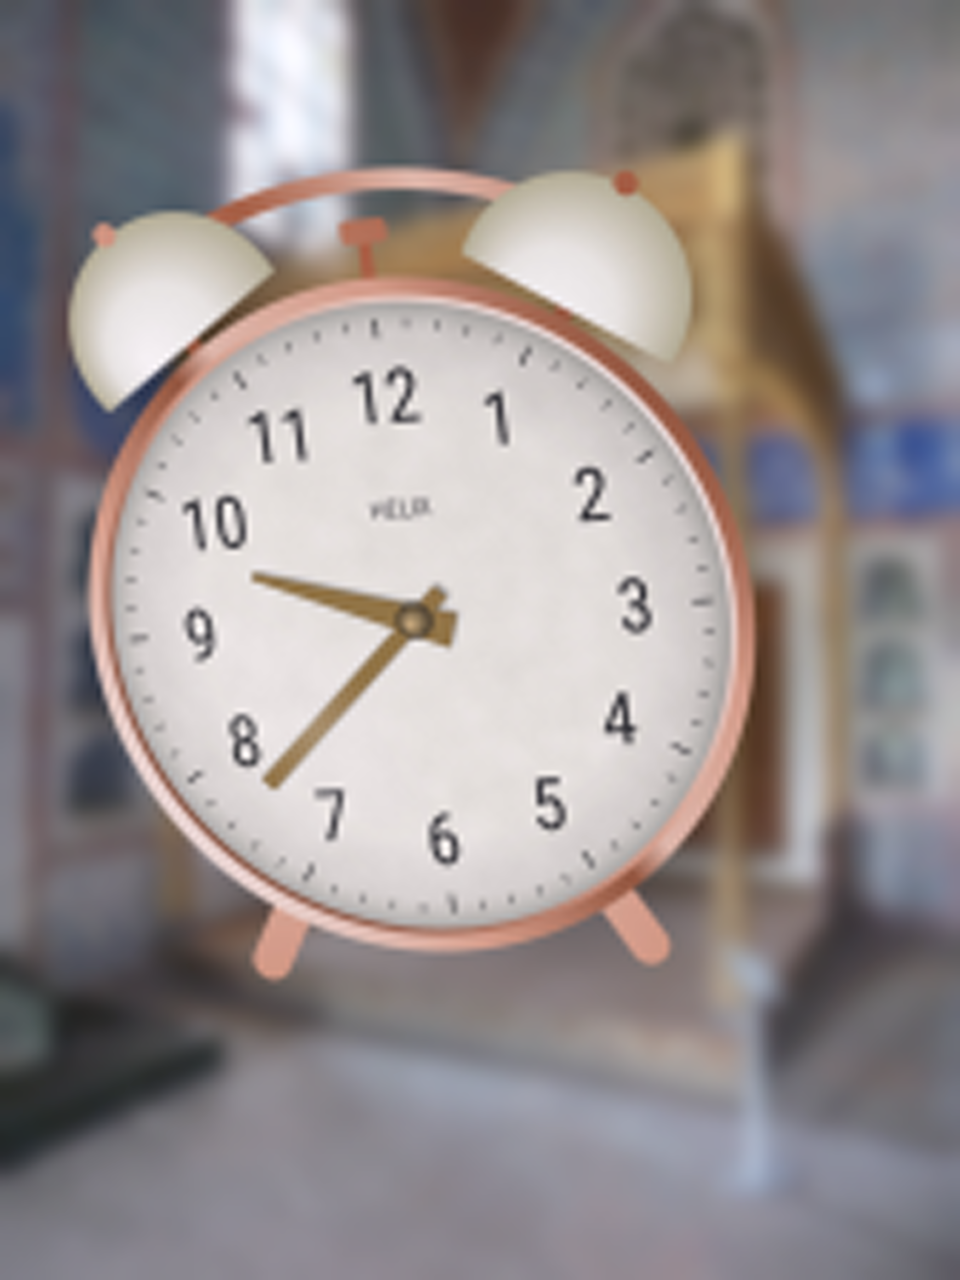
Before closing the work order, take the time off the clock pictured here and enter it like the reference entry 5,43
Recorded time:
9,38
